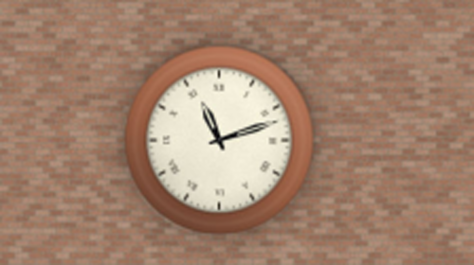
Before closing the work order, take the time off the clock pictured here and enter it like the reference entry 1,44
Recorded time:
11,12
